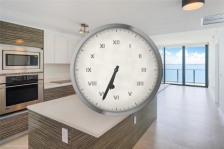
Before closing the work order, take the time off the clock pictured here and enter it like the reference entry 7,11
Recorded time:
6,34
